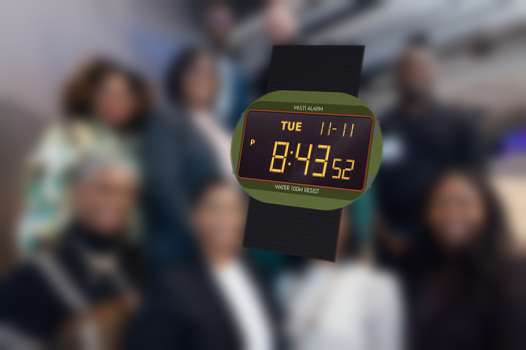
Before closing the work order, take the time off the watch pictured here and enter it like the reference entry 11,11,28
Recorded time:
8,43,52
